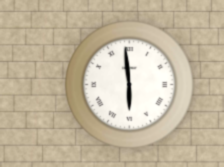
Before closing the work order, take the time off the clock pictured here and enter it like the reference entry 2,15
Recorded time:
5,59
